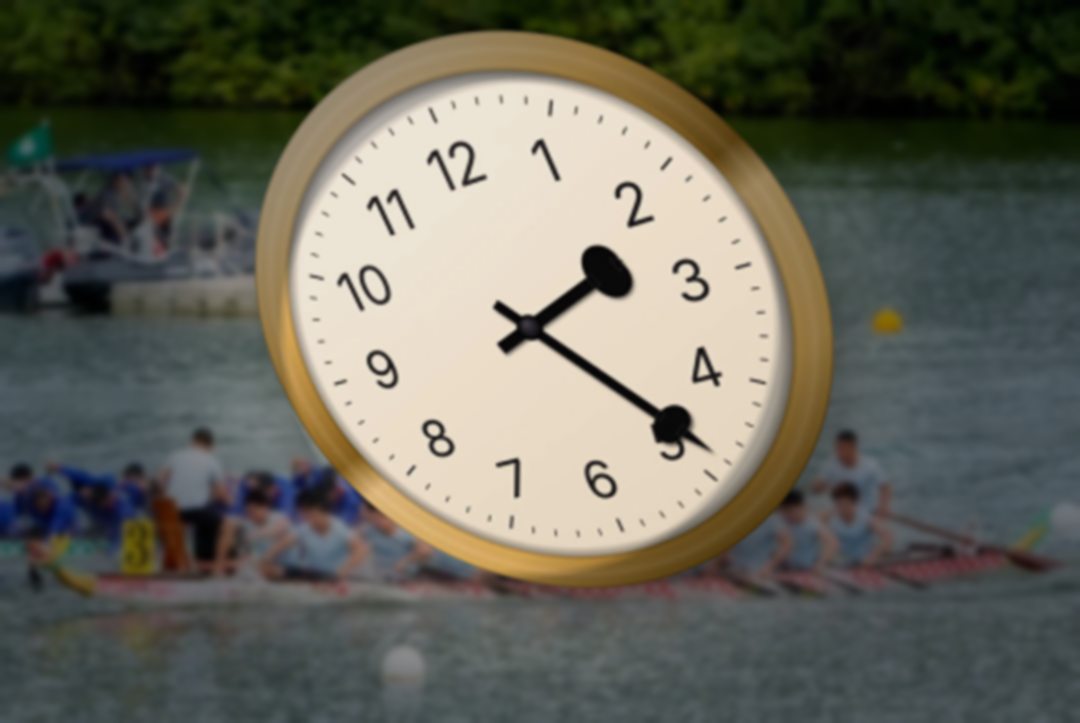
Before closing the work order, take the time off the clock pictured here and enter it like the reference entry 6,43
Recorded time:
2,24
